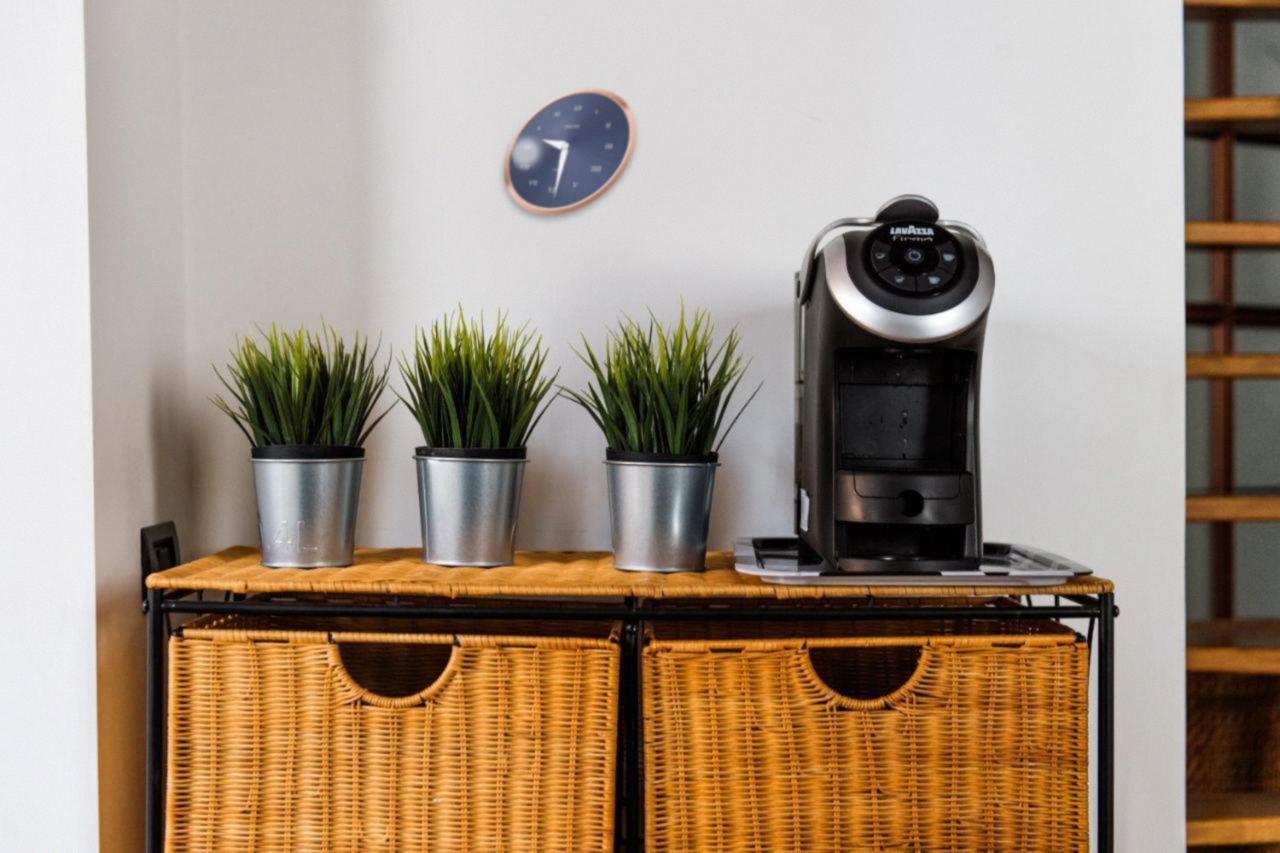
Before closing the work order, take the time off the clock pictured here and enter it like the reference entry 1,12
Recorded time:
9,29
